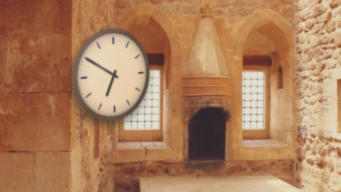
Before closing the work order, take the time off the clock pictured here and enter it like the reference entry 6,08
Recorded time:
6,50
